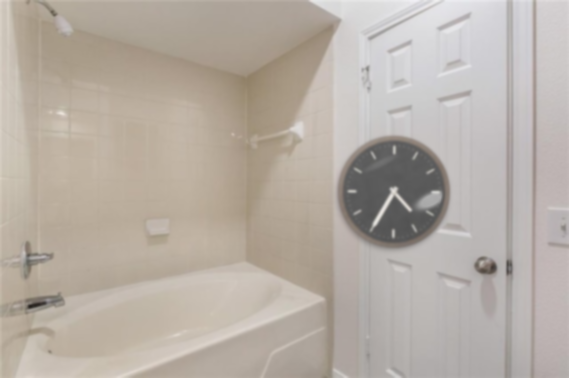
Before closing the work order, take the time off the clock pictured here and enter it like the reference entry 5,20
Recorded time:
4,35
